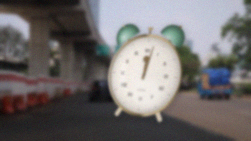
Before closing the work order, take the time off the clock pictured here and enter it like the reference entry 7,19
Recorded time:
12,02
